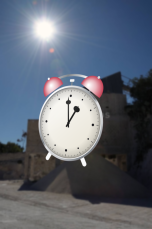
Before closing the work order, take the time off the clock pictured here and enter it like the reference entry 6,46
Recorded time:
12,59
